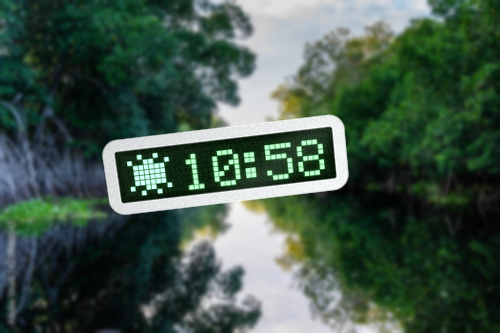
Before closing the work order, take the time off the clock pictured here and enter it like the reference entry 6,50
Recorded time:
10,58
